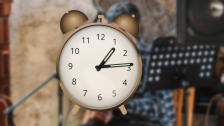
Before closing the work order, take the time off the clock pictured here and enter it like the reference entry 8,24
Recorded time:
1,14
